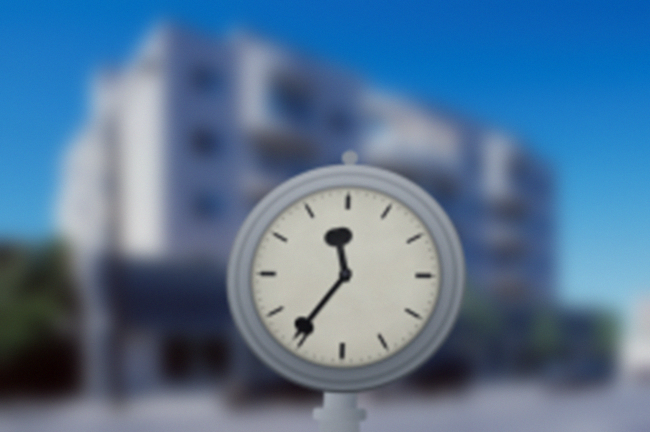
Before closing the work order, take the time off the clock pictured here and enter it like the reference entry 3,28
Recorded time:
11,36
